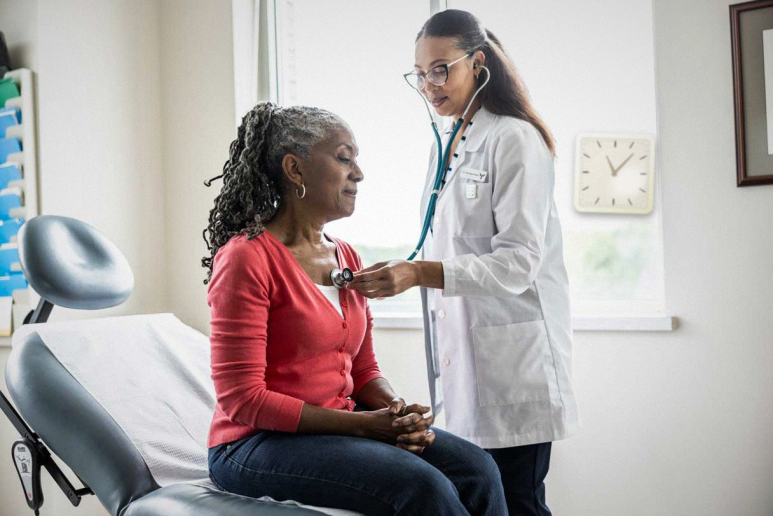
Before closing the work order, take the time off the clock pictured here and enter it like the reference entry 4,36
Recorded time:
11,07
